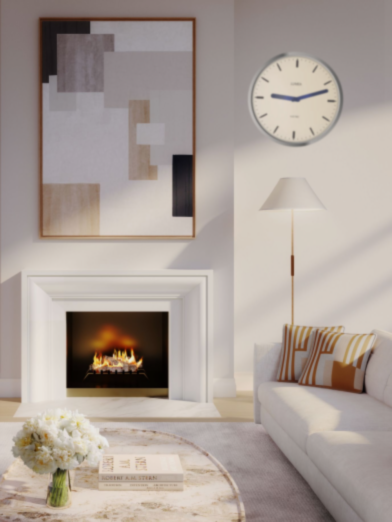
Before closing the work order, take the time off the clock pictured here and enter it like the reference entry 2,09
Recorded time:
9,12
